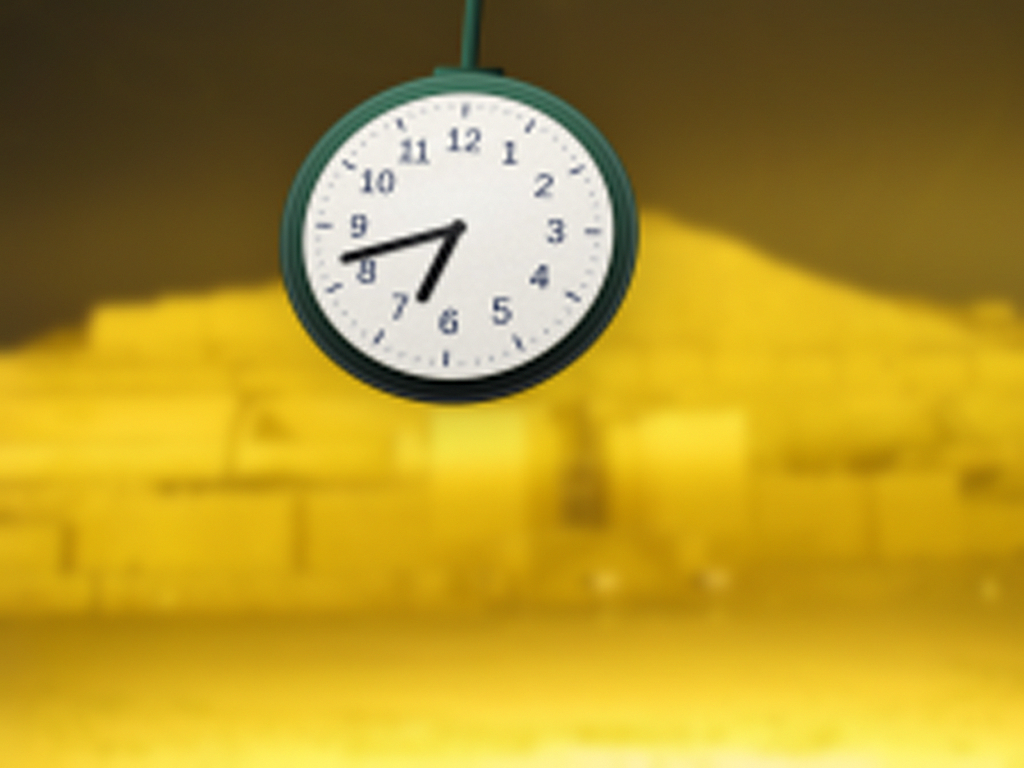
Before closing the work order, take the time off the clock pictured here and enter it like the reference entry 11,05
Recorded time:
6,42
